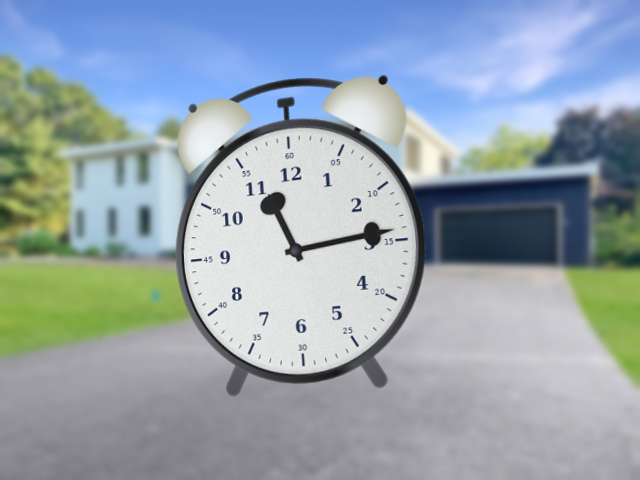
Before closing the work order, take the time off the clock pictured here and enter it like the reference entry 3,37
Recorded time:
11,14
